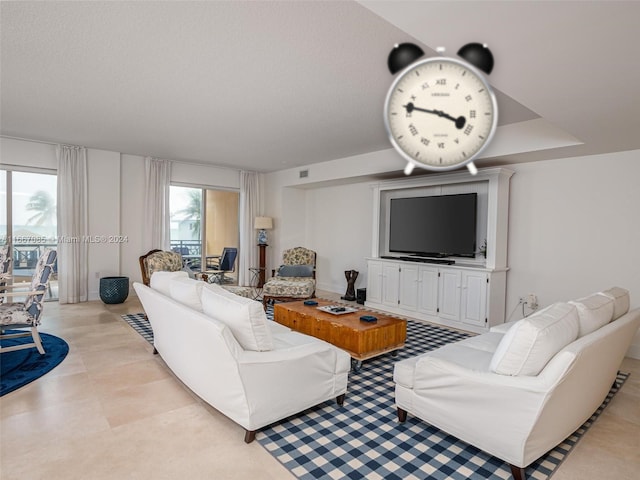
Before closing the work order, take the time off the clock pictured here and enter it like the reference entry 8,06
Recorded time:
3,47
